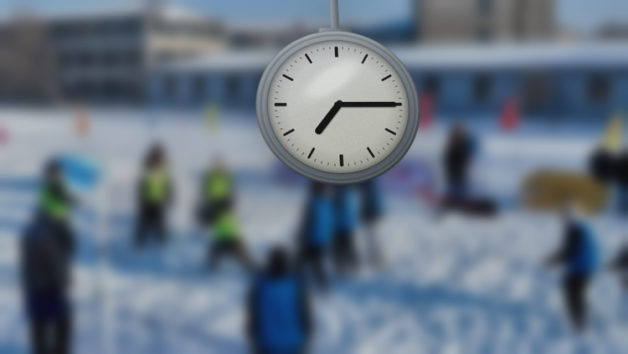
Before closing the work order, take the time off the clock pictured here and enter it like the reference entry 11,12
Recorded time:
7,15
